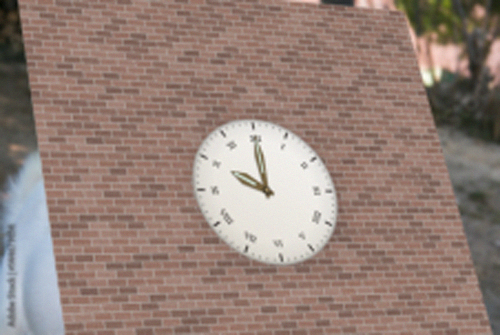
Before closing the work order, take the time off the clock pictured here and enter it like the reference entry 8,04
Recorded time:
10,00
